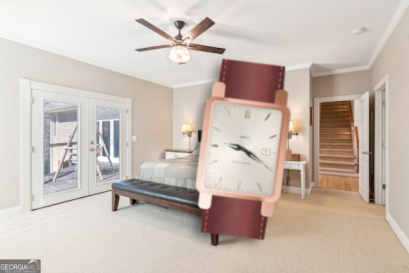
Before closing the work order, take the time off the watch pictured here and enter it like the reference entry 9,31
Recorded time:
9,20
